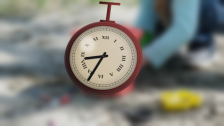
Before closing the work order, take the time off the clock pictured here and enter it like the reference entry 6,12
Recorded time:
8,34
